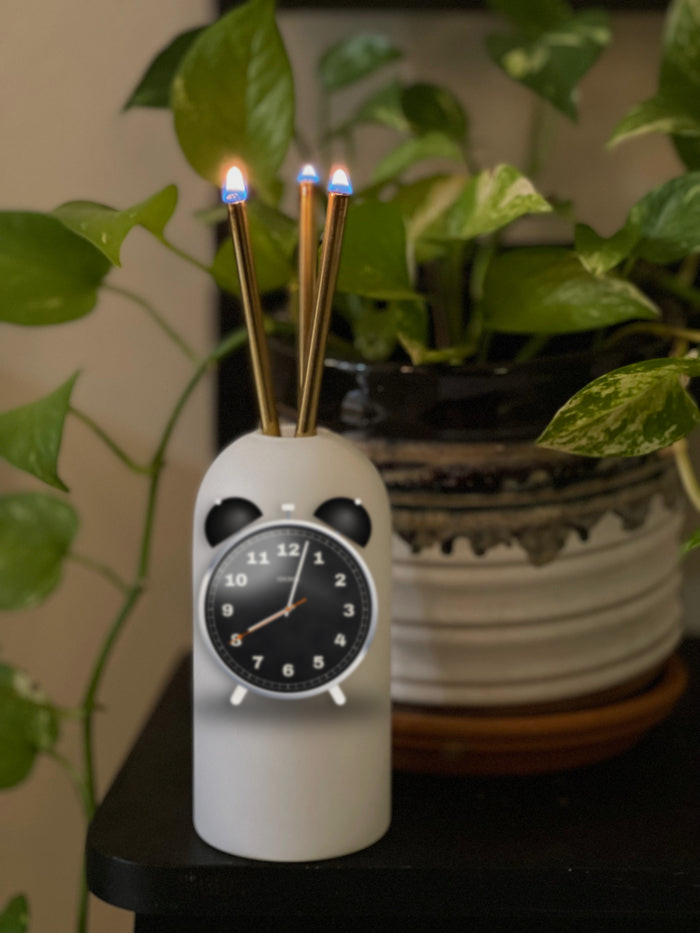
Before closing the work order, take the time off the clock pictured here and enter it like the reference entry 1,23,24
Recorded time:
8,02,40
